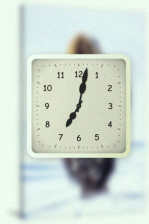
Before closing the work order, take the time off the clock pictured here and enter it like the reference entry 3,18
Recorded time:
7,02
